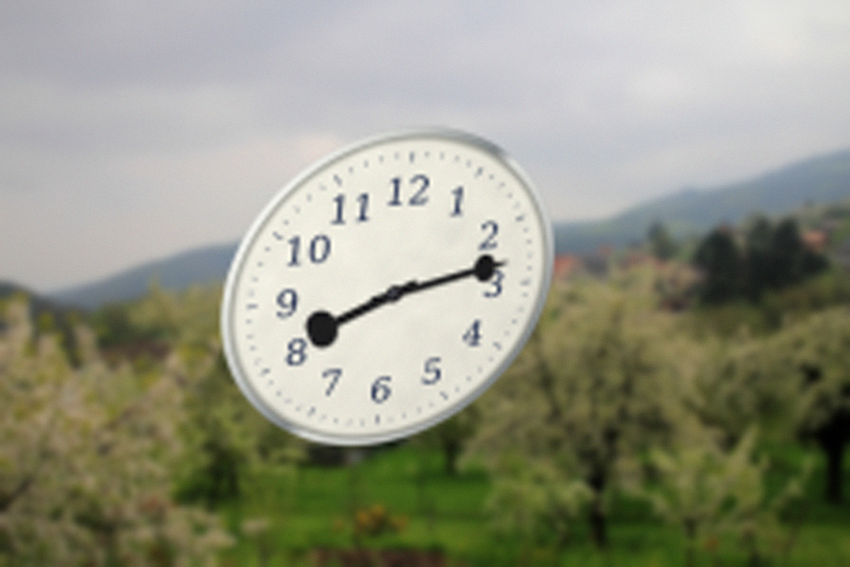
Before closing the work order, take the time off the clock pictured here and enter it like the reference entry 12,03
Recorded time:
8,13
